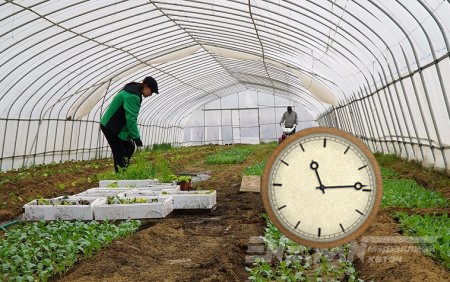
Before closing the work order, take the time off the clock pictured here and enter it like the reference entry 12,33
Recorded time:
11,14
